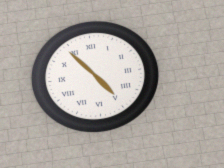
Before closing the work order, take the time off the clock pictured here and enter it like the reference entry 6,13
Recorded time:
4,54
